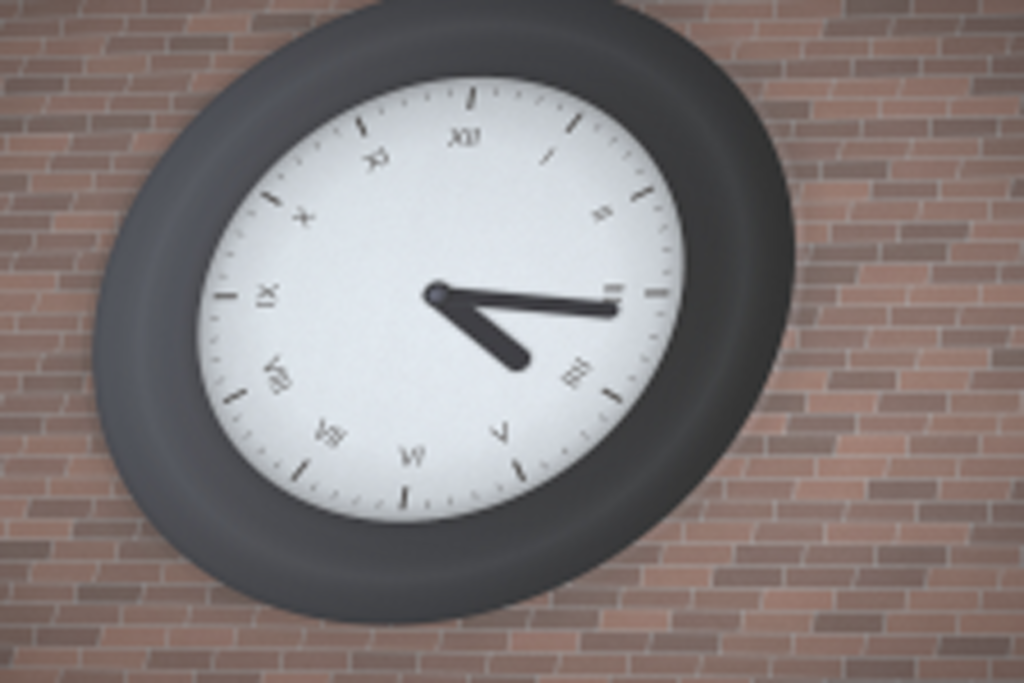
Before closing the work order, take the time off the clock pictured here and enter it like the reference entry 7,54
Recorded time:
4,16
